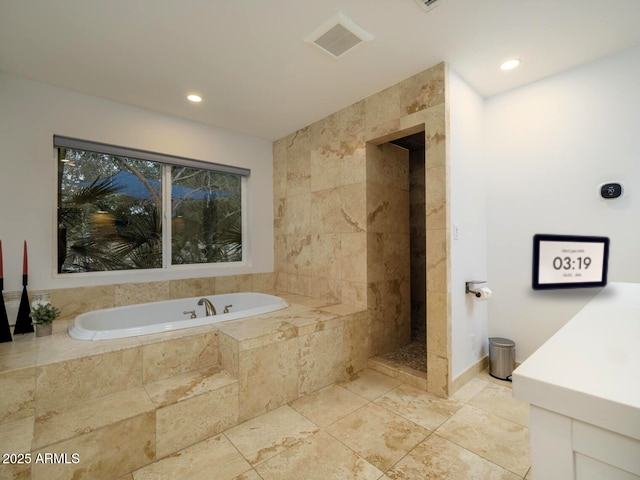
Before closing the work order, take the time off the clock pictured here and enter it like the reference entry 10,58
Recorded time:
3,19
